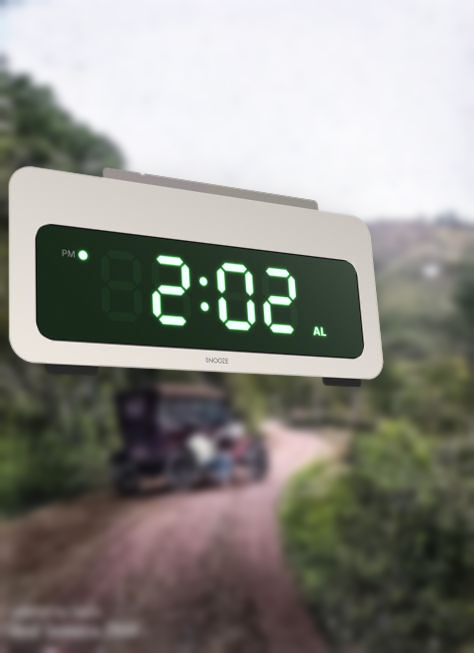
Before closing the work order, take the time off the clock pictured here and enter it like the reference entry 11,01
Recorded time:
2,02
